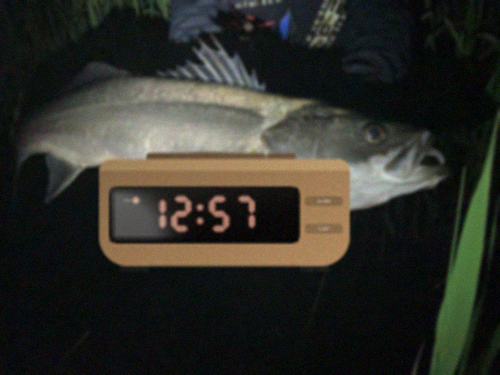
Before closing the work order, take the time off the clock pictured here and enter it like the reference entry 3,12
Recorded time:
12,57
